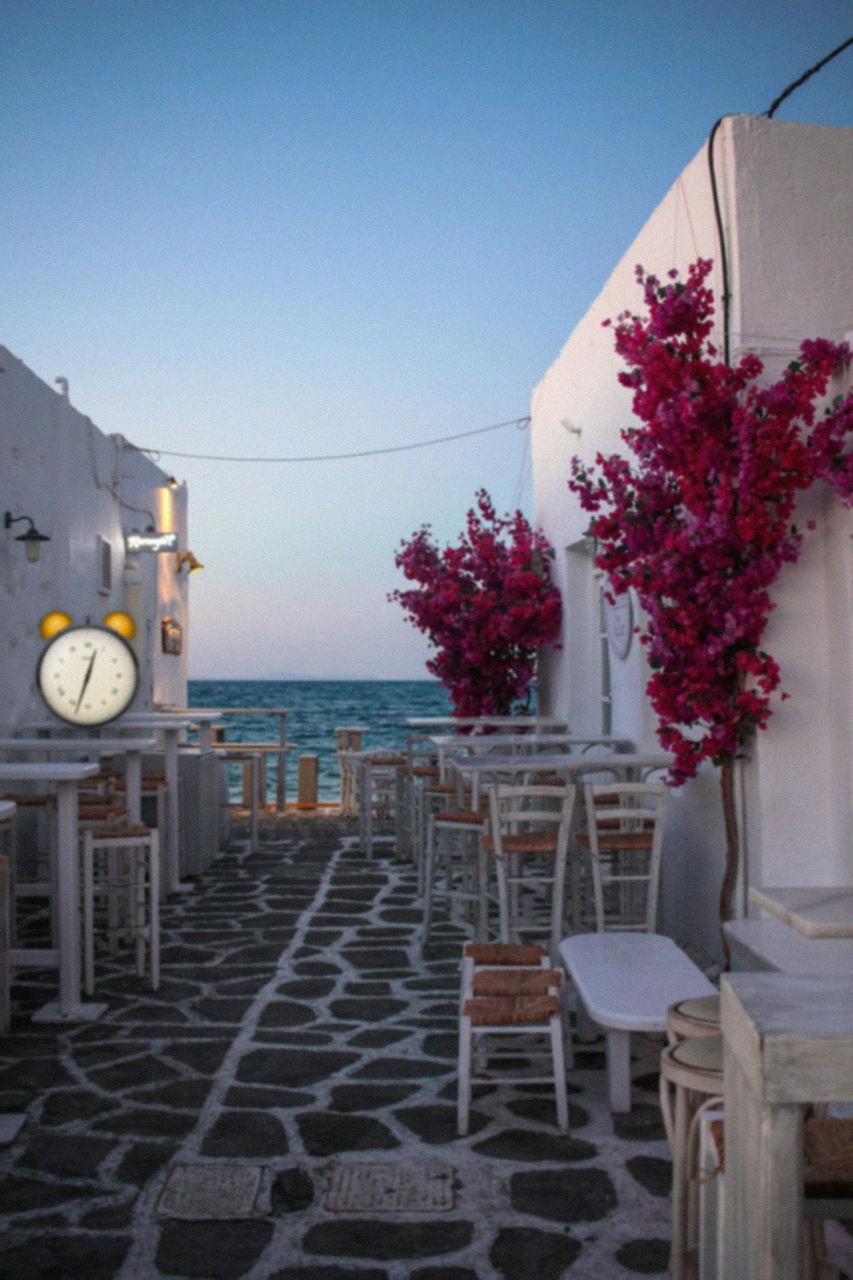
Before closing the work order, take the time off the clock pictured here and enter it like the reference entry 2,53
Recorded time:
12,33
